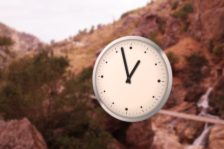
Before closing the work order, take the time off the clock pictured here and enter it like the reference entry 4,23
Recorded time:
12,57
